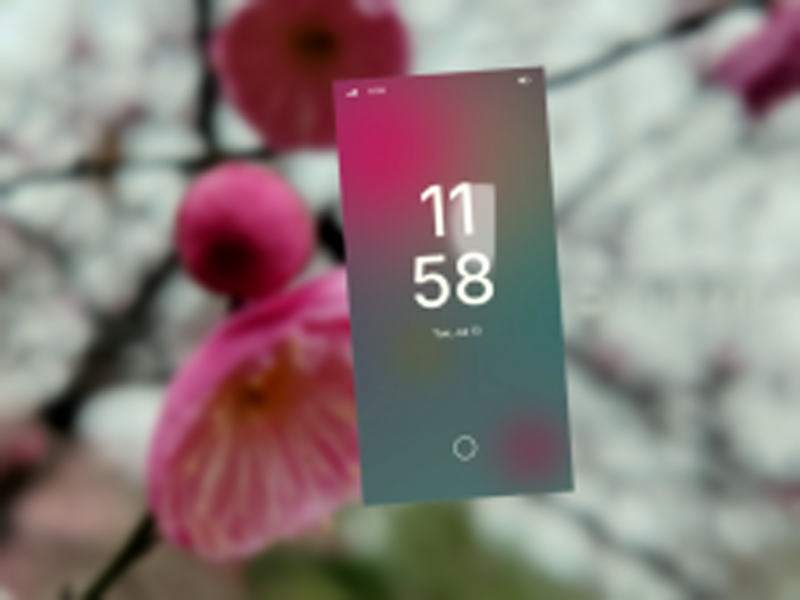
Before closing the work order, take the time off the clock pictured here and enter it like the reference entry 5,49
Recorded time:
11,58
